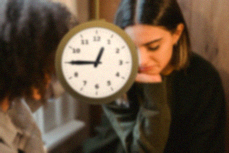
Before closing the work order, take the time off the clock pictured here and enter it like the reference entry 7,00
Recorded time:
12,45
